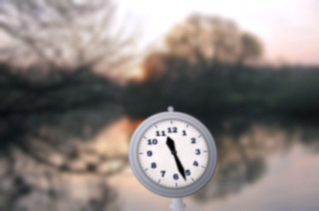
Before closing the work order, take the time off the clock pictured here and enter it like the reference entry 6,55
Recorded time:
11,27
